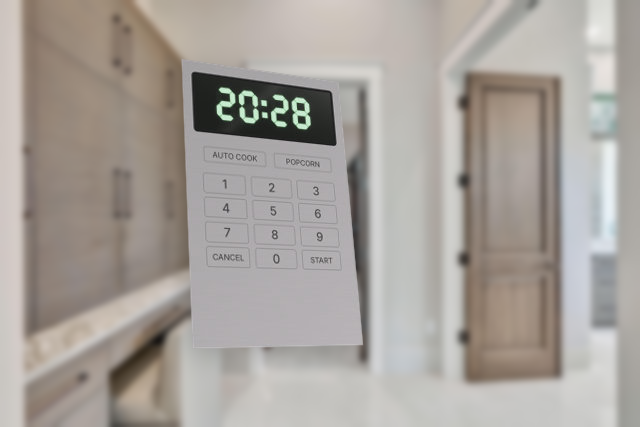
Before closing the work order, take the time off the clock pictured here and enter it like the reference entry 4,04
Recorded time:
20,28
